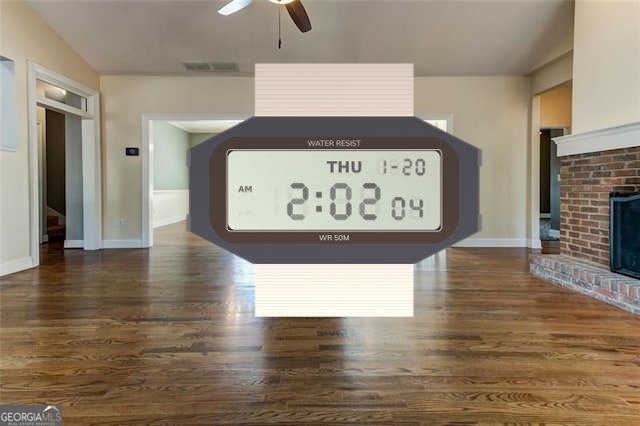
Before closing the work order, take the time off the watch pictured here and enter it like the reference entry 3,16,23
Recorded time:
2,02,04
